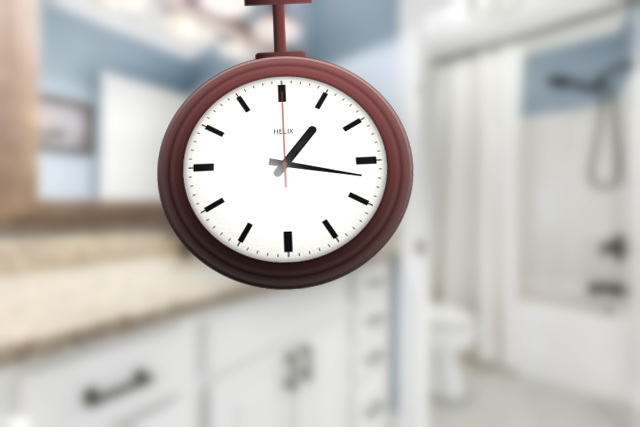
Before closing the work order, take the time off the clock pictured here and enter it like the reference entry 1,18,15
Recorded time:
1,17,00
